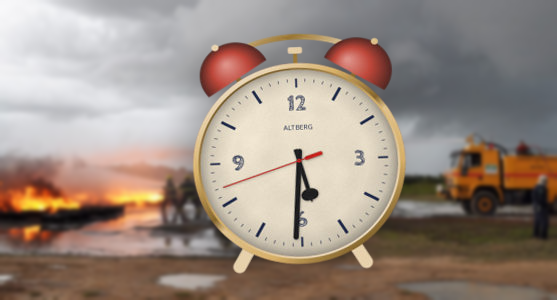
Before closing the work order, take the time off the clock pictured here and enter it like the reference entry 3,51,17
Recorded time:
5,30,42
